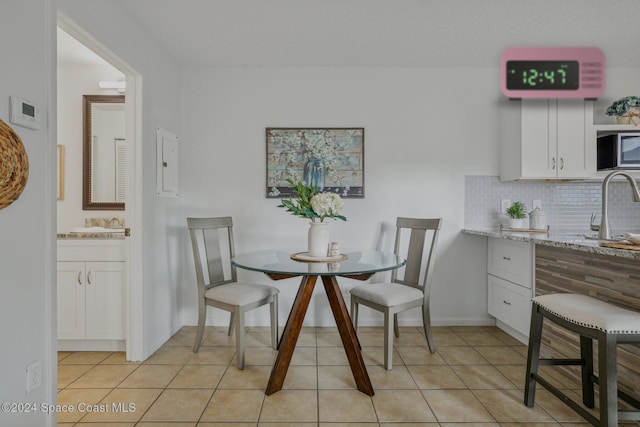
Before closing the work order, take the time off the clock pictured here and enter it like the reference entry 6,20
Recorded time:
12,47
